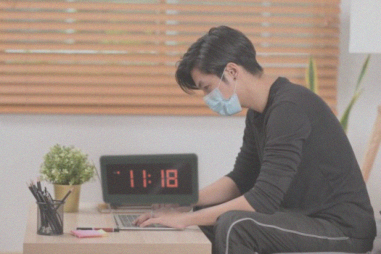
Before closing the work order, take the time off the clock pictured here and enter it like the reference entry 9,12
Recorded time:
11,18
